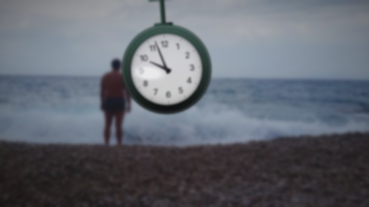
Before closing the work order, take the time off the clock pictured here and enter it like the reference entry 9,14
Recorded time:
9,57
